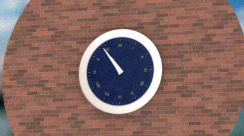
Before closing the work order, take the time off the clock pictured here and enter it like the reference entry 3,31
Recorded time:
10,54
